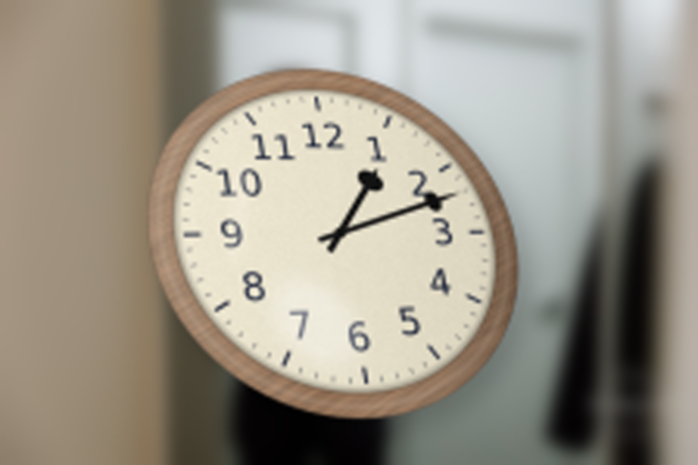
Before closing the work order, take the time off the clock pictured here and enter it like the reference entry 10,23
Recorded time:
1,12
